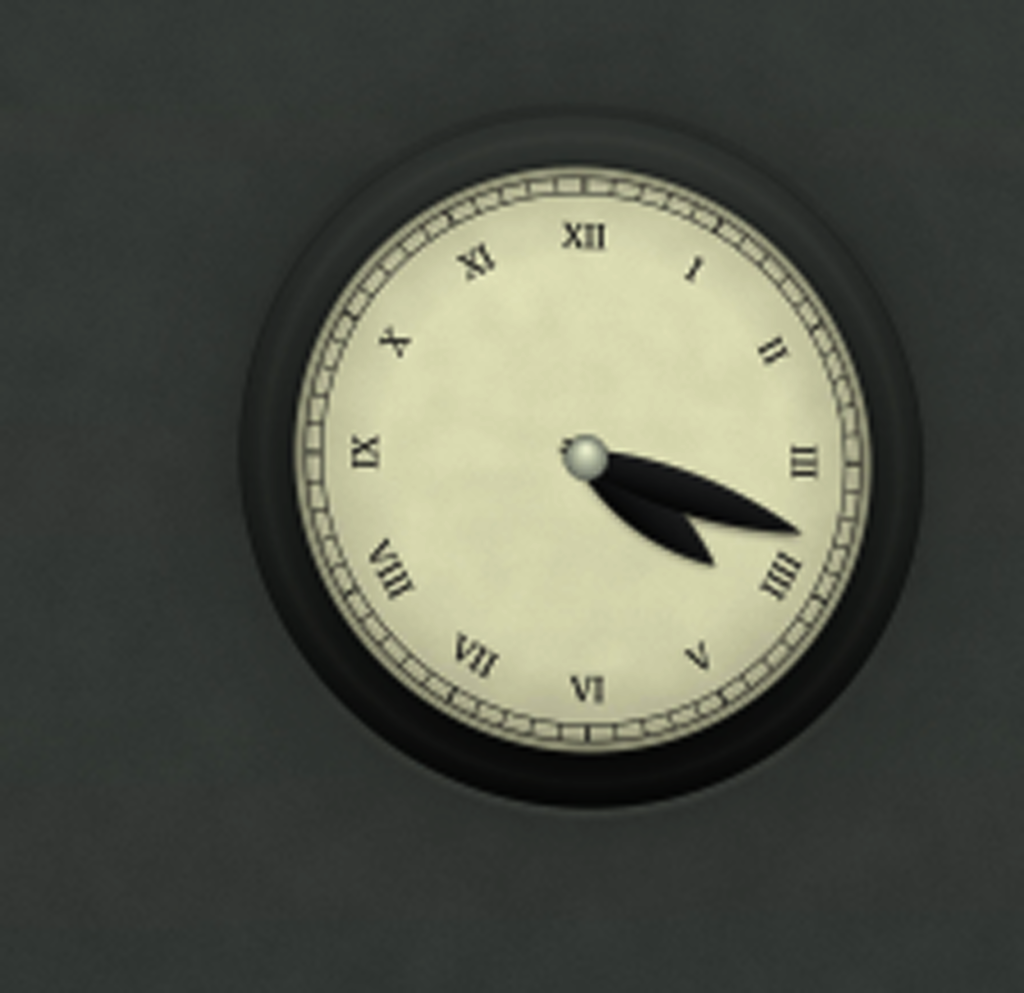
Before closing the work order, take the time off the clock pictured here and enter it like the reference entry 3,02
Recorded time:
4,18
